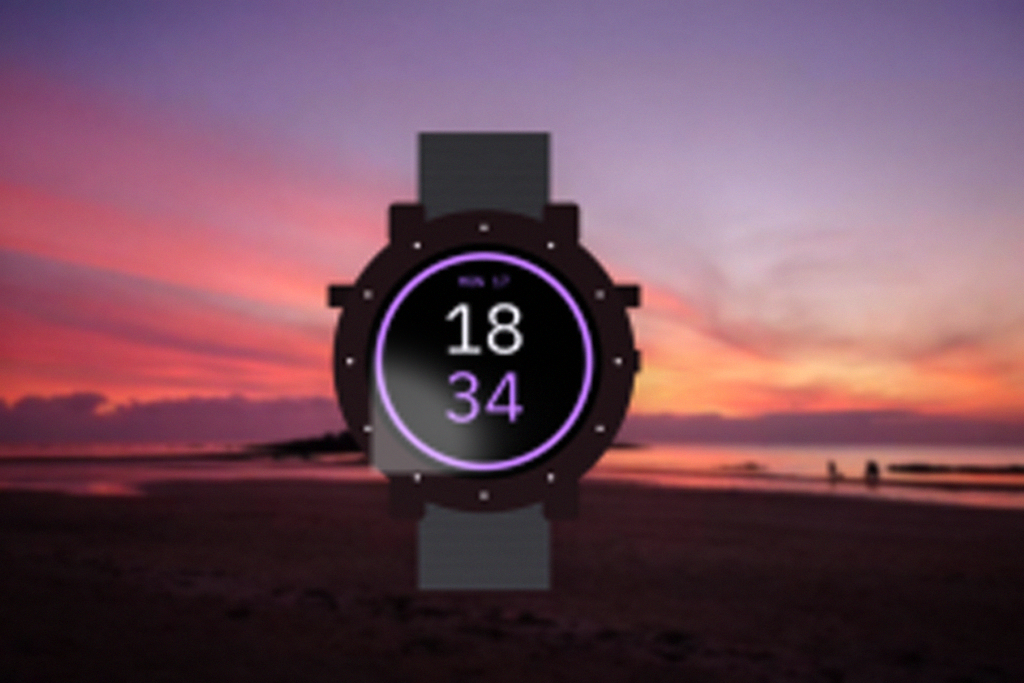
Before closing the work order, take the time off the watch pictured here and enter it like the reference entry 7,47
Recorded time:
18,34
